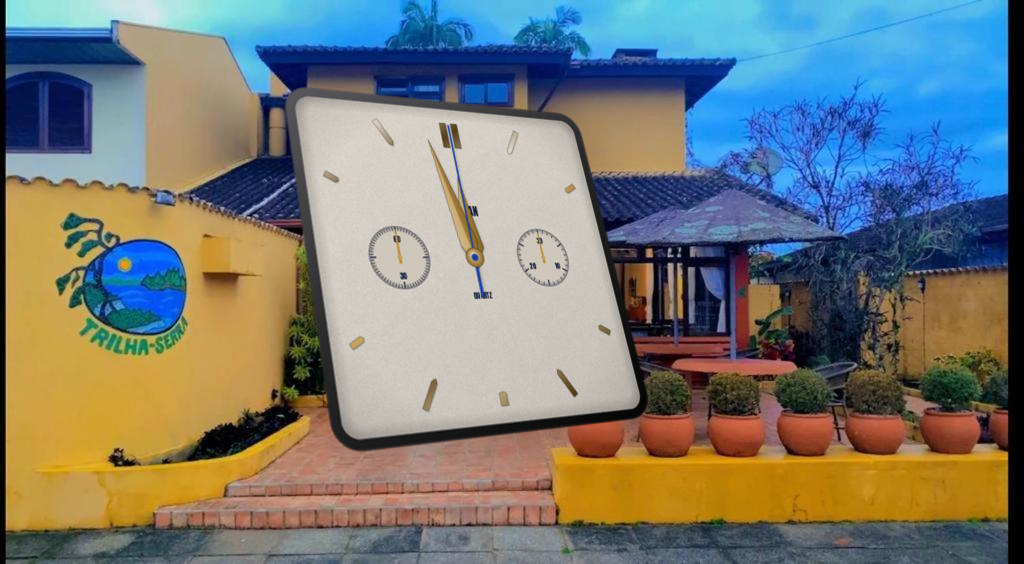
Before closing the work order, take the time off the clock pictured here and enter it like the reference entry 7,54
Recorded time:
11,58
